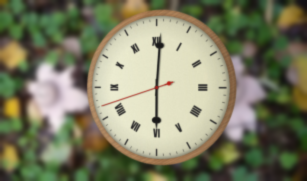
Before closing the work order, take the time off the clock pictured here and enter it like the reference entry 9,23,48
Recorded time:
6,00,42
